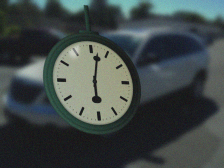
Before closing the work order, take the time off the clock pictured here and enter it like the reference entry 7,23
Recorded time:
6,02
